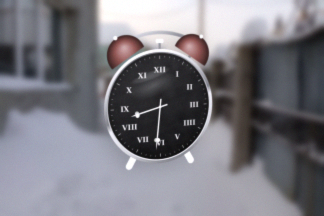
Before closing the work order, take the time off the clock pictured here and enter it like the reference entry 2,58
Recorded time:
8,31
